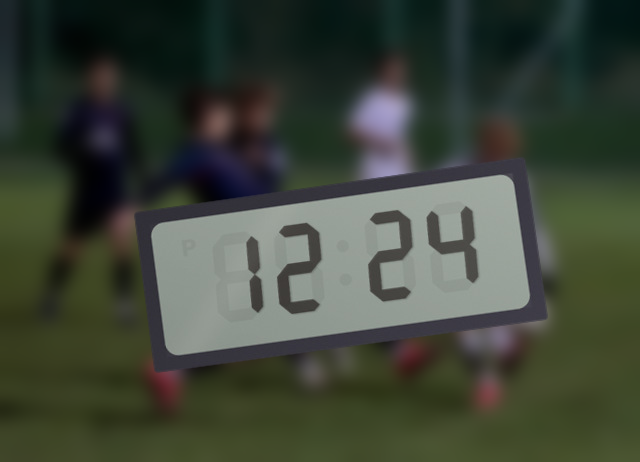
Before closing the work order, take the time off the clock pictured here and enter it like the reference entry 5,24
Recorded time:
12,24
